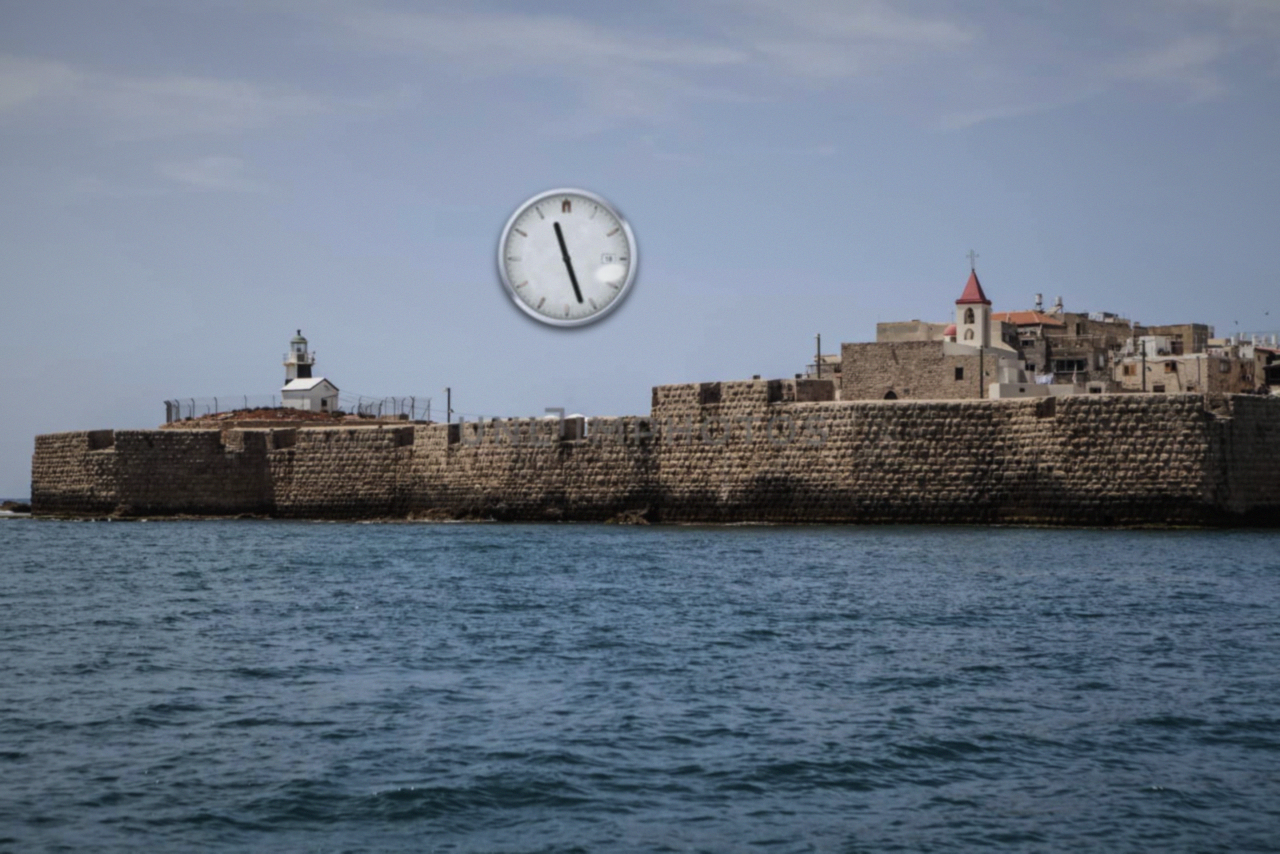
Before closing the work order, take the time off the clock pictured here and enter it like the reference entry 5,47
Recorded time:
11,27
